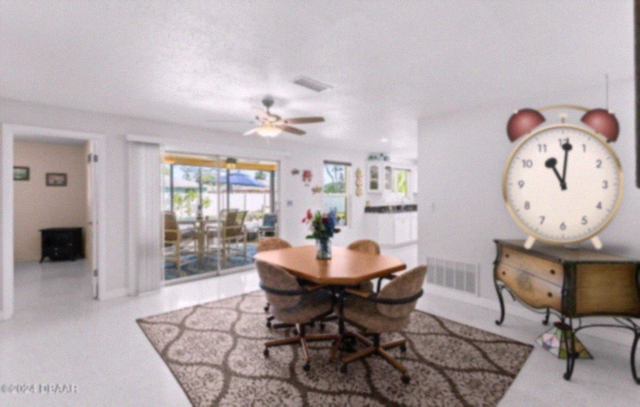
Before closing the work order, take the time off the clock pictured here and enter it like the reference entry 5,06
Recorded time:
11,01
